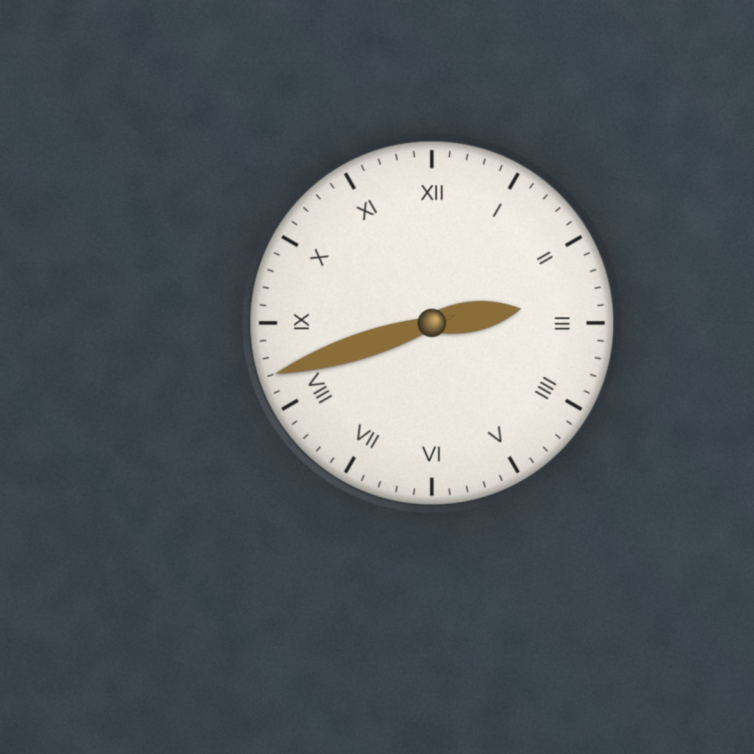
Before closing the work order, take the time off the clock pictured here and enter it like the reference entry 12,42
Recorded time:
2,42
